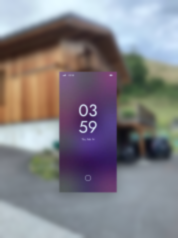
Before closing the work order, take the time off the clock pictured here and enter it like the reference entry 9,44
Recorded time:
3,59
